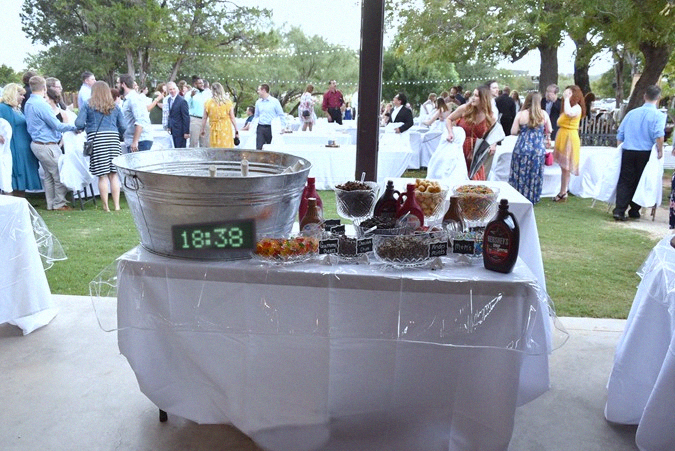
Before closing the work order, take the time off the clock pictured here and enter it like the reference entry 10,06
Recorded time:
18,38
